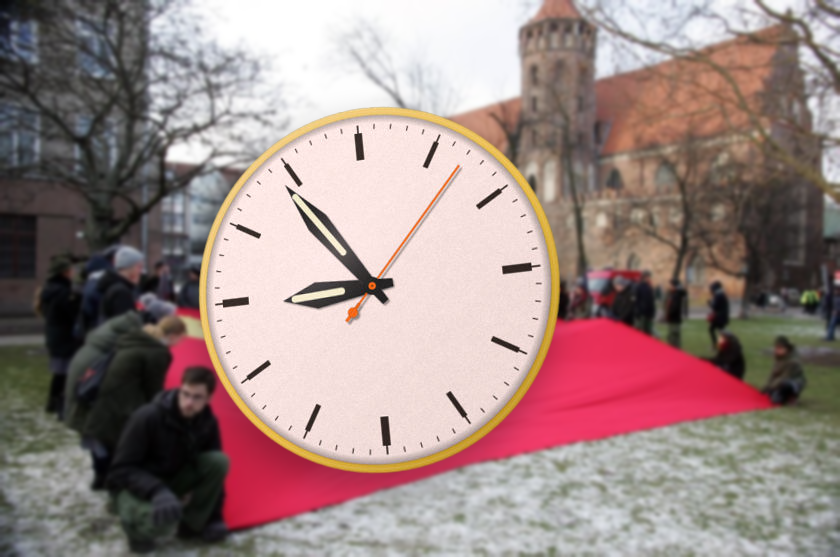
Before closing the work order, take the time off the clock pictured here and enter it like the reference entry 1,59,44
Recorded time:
8,54,07
